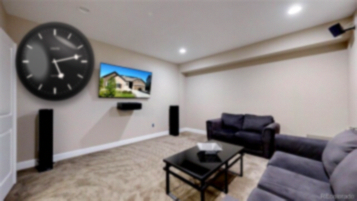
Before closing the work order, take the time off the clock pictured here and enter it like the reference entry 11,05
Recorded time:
5,13
